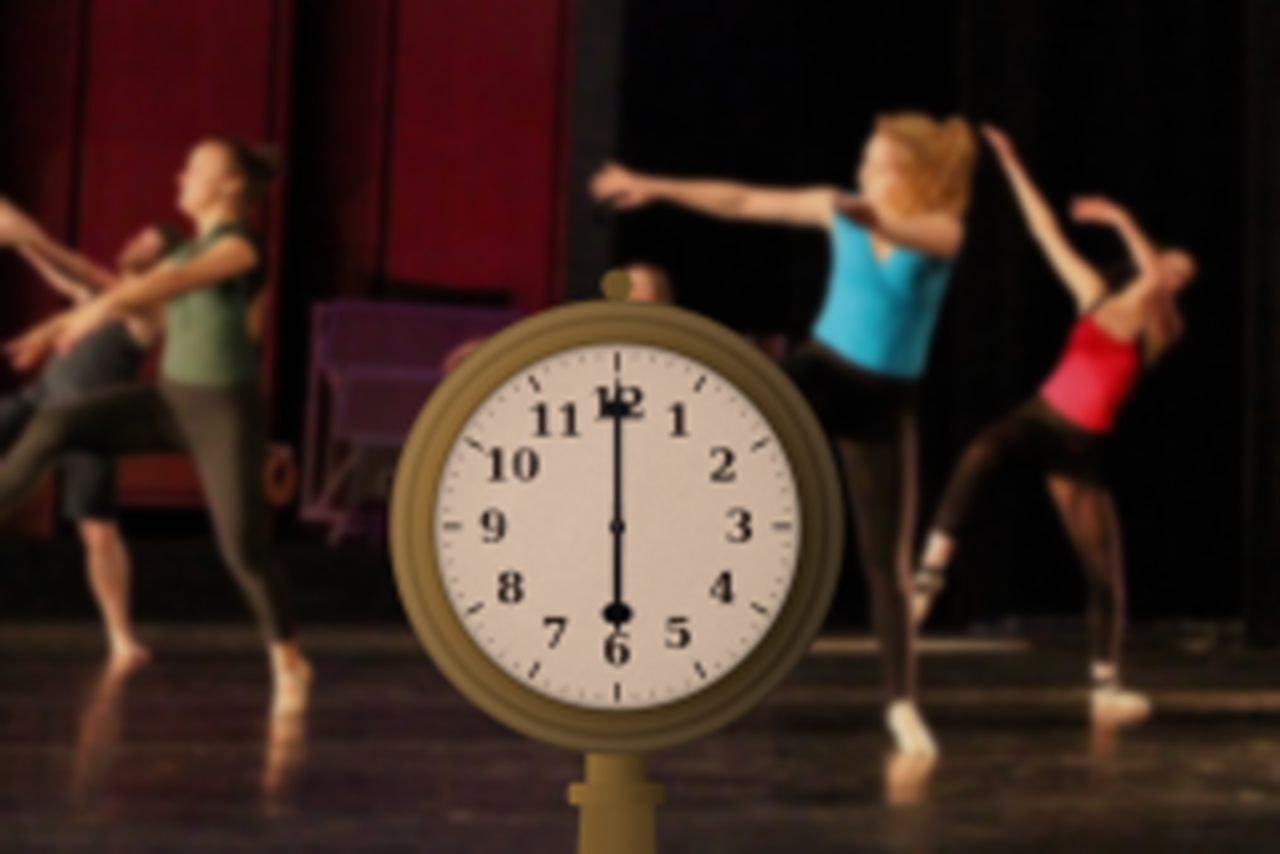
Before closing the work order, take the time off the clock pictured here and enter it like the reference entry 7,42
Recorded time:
6,00
